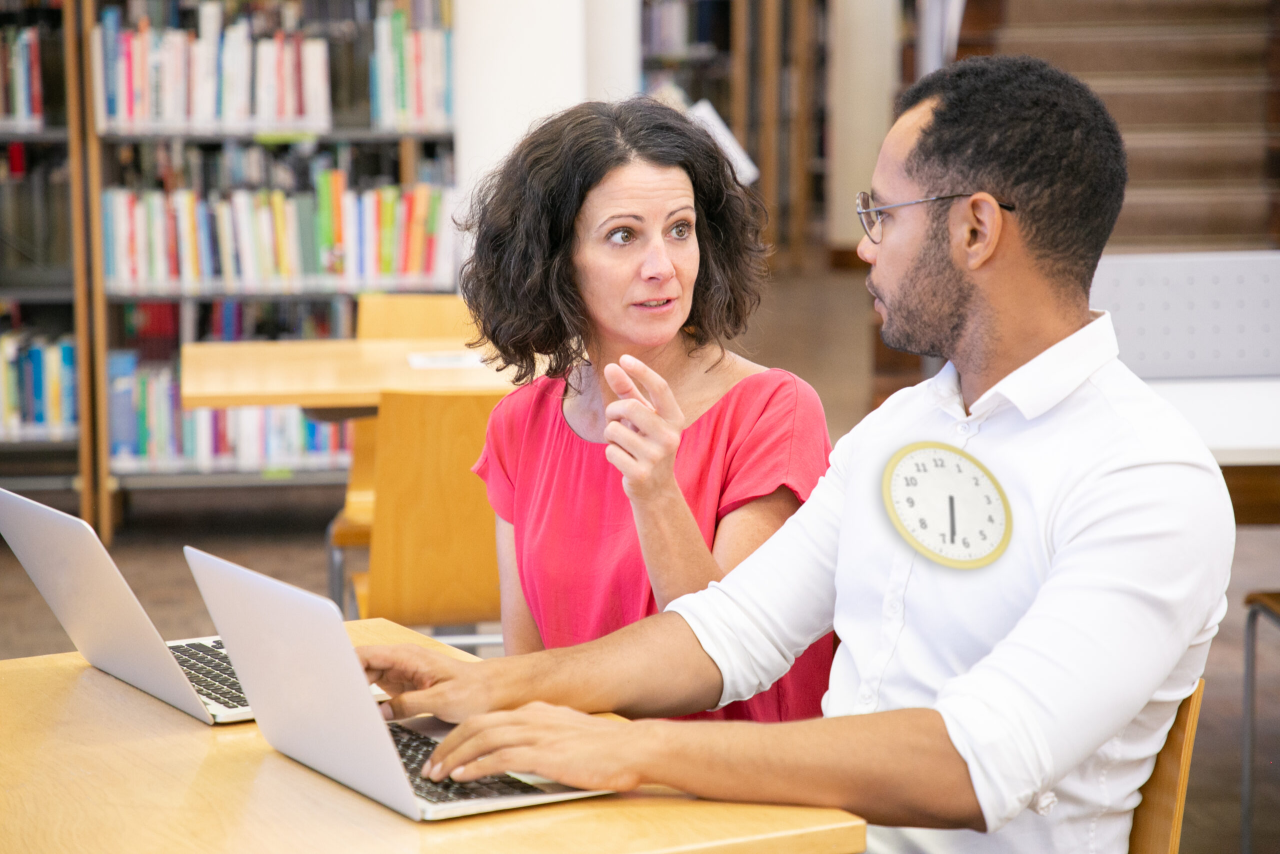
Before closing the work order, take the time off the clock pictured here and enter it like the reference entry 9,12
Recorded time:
6,33
